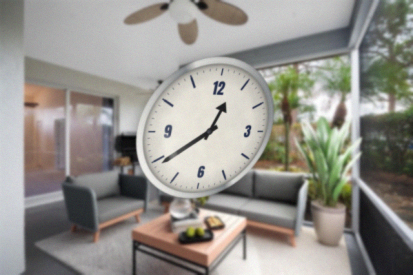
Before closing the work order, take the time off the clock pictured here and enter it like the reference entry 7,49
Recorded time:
12,39
